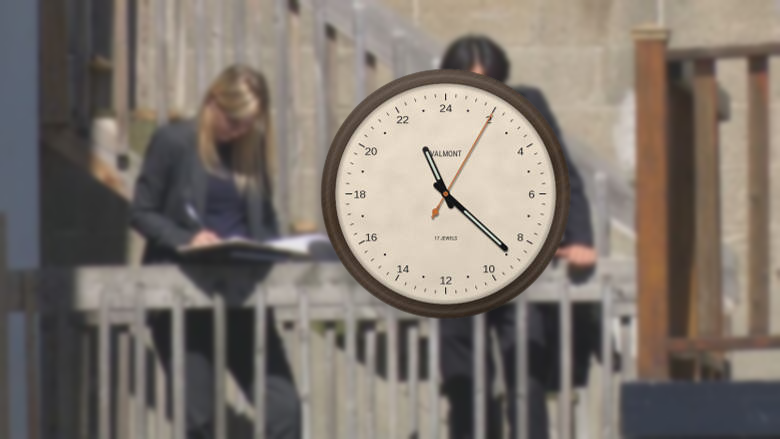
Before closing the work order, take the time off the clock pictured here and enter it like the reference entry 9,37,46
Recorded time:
22,22,05
